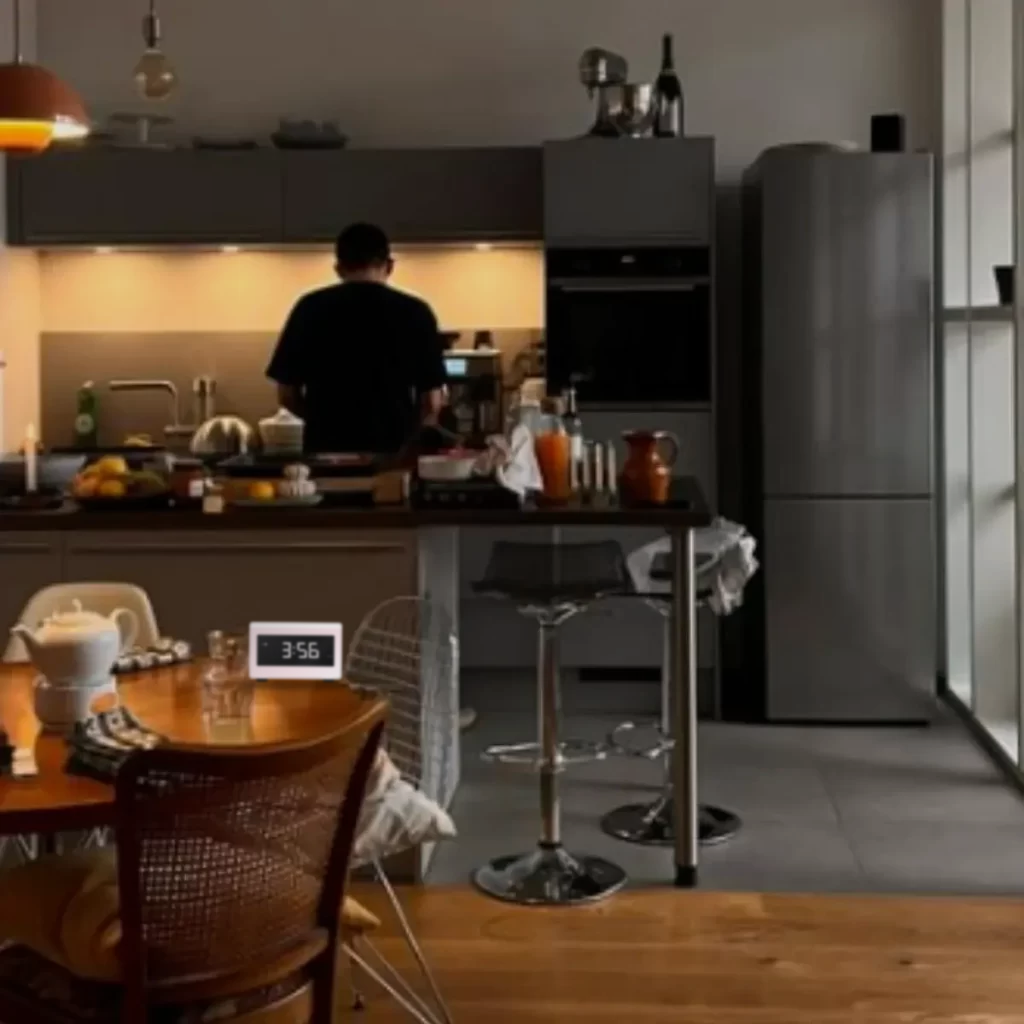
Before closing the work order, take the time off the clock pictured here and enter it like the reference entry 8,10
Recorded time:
3,56
